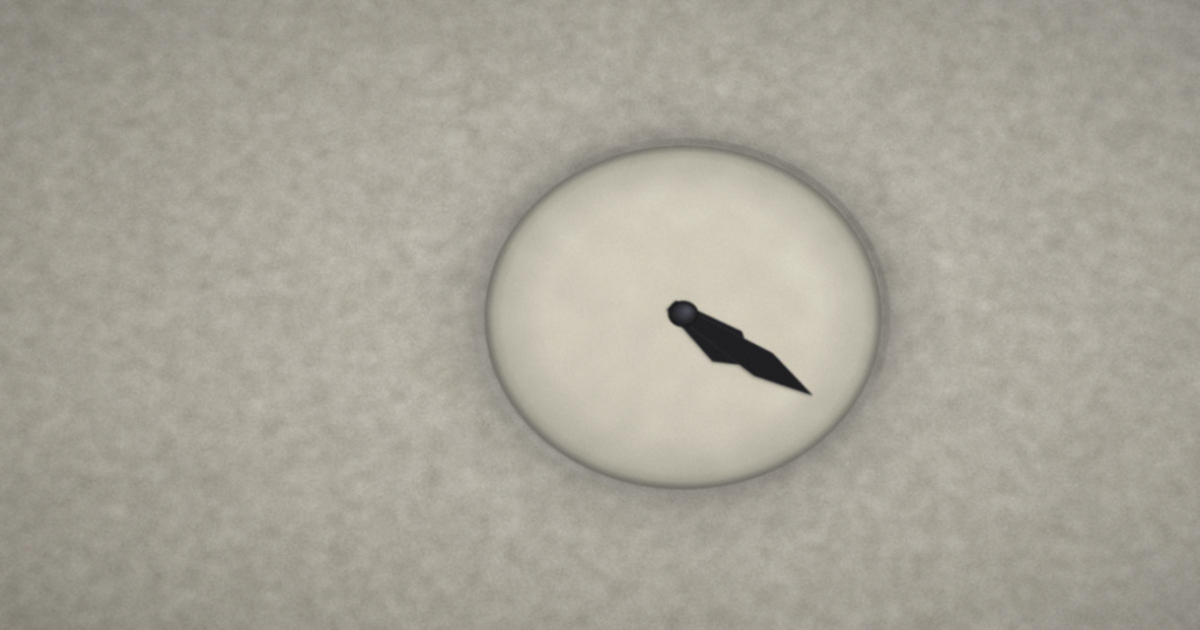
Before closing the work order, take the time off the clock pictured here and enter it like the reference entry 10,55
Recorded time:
4,21
